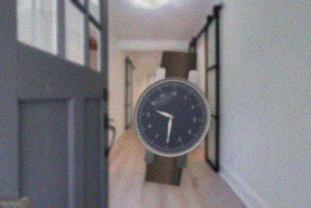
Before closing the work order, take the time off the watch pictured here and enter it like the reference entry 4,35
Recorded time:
9,30
